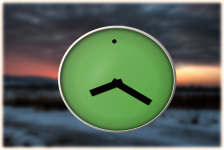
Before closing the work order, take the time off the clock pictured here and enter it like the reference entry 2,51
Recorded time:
8,21
